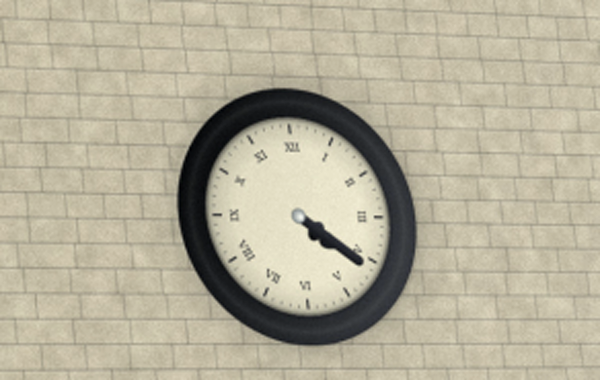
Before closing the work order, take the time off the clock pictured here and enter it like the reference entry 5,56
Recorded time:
4,21
